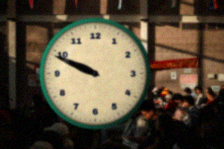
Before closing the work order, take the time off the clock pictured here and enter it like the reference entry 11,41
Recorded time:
9,49
